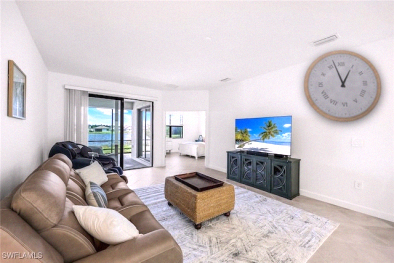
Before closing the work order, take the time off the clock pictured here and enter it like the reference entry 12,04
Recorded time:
12,57
